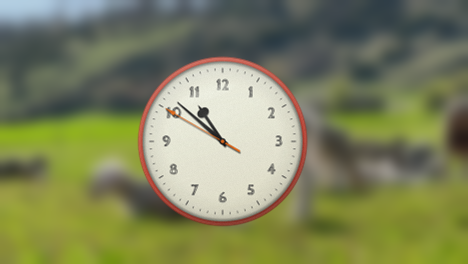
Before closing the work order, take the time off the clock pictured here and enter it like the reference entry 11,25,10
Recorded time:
10,51,50
